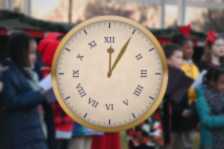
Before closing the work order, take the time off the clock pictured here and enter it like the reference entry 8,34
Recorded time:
12,05
